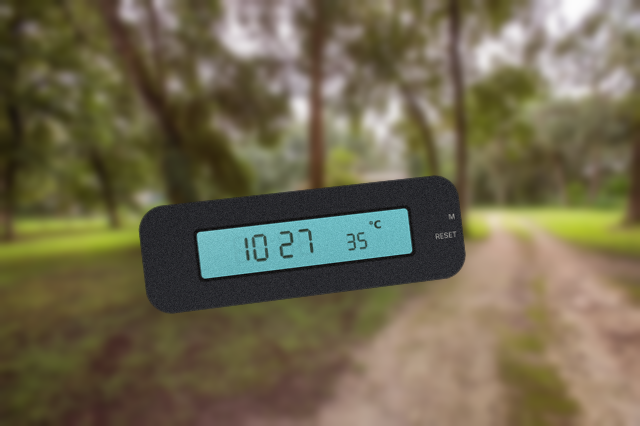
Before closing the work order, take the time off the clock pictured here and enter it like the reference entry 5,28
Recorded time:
10,27
